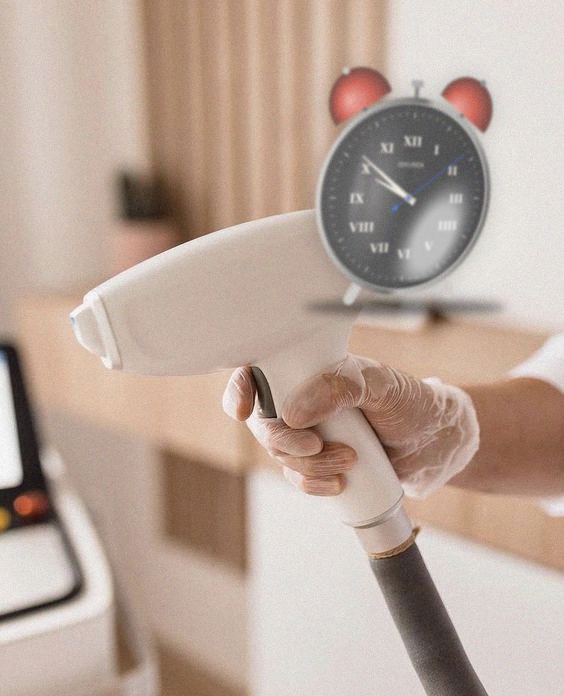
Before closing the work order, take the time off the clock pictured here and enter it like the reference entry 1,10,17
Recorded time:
9,51,09
